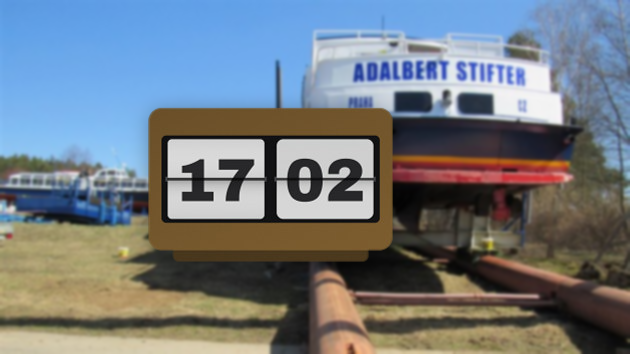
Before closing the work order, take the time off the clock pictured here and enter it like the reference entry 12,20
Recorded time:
17,02
